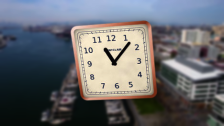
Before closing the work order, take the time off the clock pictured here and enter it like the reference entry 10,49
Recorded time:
11,07
